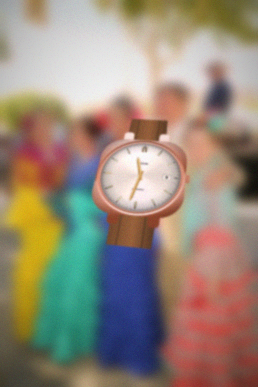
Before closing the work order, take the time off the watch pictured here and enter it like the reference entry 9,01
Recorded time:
11,32
